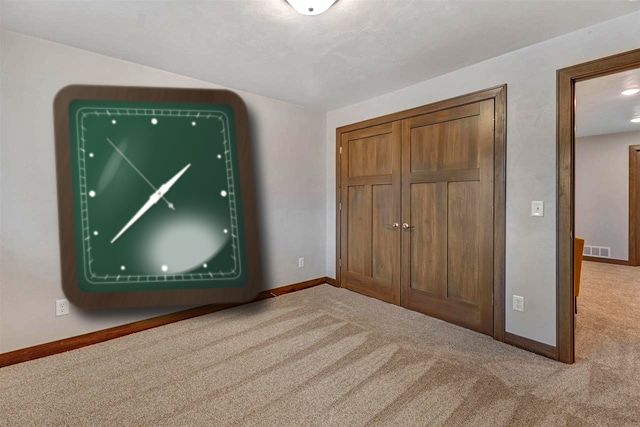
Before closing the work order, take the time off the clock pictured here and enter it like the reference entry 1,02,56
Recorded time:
1,37,53
